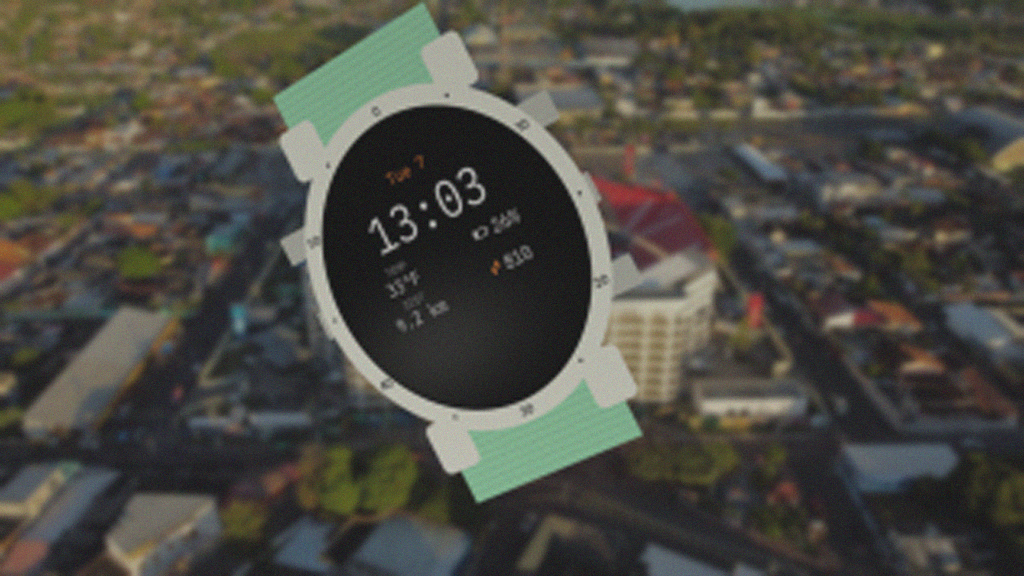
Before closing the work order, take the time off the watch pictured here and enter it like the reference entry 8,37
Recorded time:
13,03
